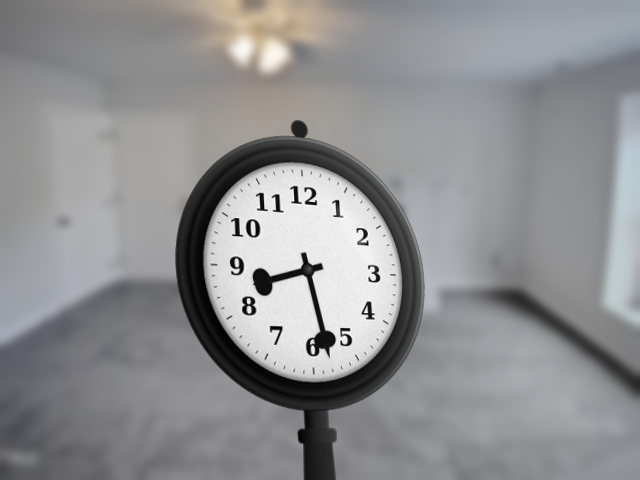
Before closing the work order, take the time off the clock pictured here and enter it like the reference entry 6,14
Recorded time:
8,28
